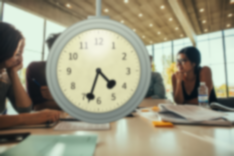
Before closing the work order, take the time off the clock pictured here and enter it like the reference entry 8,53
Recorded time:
4,33
